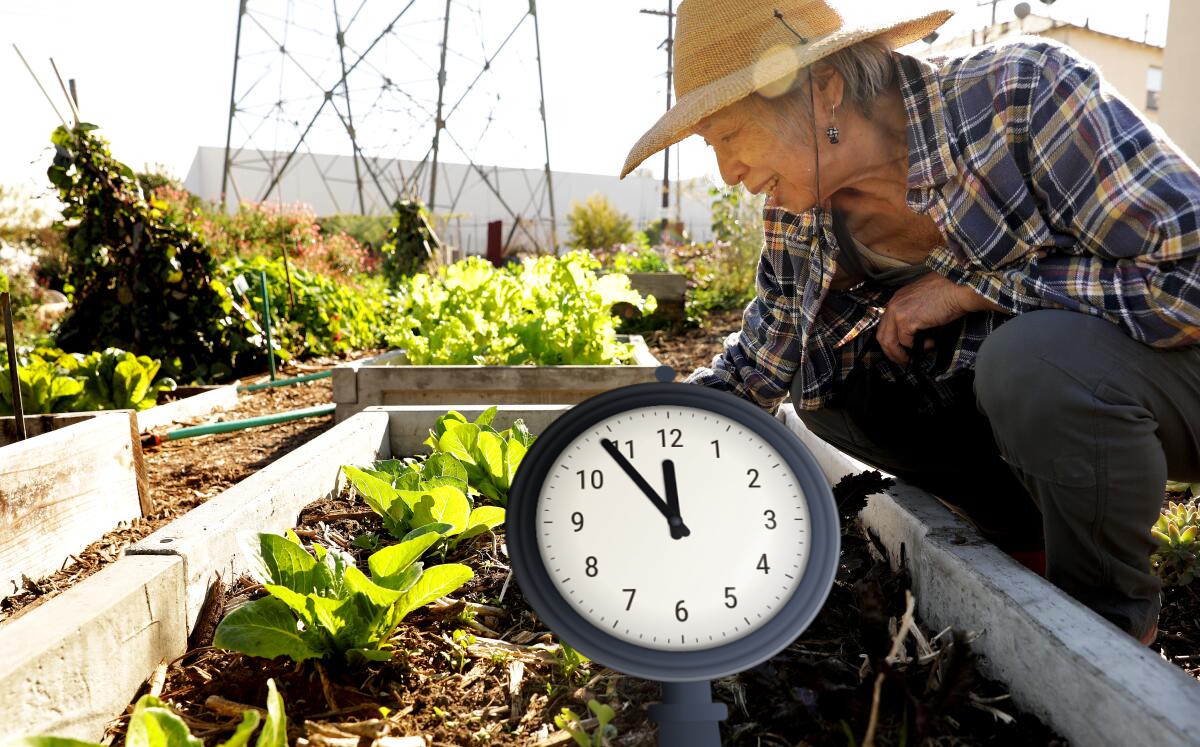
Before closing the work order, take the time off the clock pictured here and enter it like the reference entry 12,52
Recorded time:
11,54
